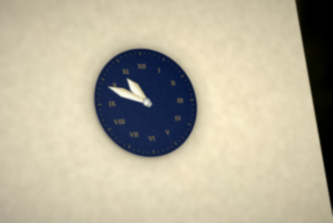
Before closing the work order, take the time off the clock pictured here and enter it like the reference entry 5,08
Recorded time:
10,49
